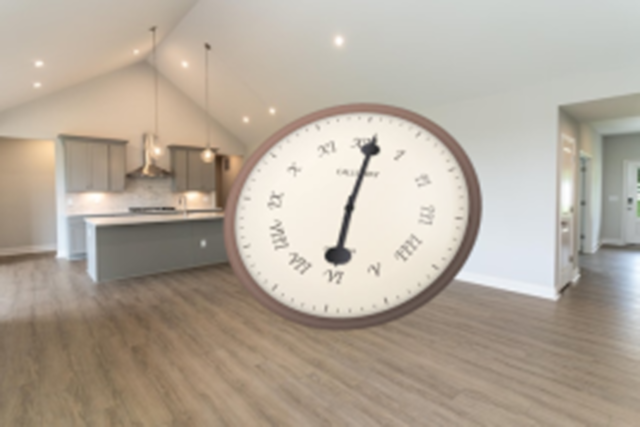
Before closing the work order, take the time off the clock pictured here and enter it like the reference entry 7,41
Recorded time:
6,01
